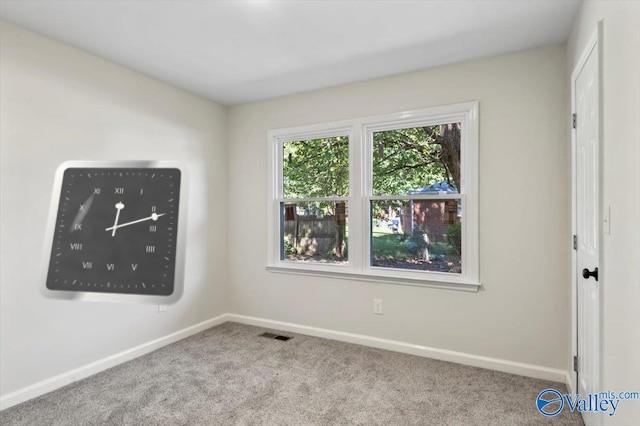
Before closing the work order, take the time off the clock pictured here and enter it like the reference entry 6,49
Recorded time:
12,12
